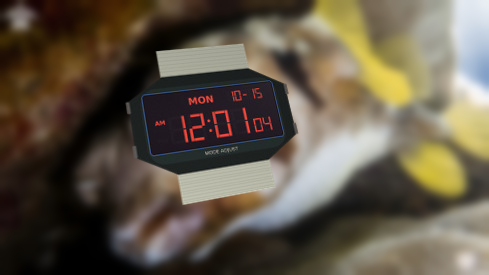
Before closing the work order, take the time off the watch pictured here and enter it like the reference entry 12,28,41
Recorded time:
12,01,04
